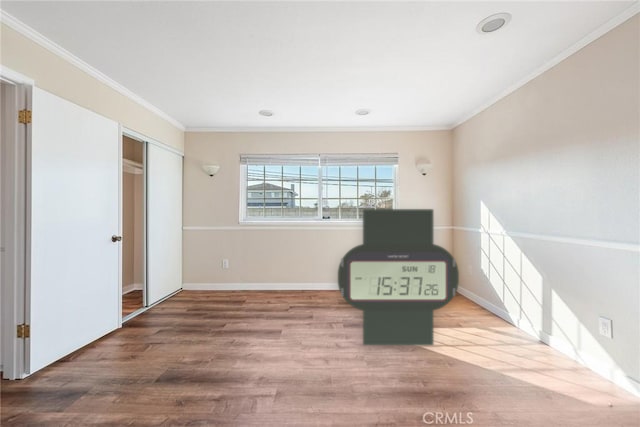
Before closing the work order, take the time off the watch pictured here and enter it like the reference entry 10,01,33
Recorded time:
15,37,26
